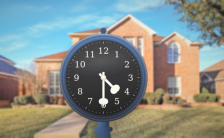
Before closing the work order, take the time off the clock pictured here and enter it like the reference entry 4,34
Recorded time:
4,30
